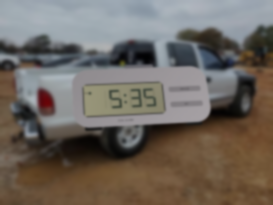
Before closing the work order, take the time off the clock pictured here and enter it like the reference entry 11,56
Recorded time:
5,35
